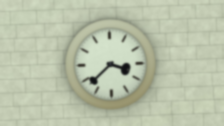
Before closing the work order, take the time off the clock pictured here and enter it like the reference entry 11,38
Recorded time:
3,38
